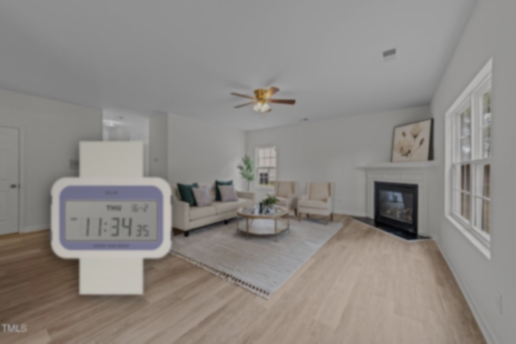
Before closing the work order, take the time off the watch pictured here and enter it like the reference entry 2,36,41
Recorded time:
11,34,35
